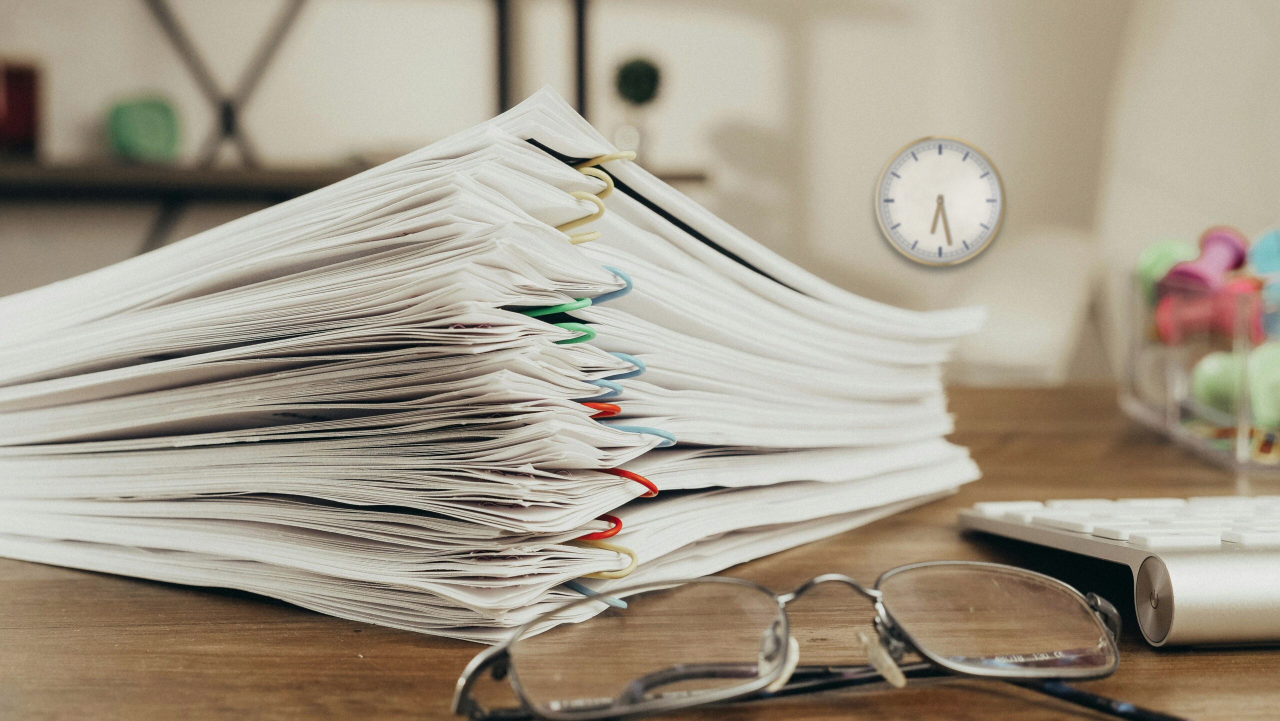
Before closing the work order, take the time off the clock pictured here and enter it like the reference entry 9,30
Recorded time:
6,28
